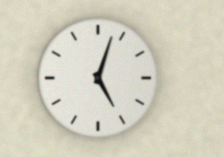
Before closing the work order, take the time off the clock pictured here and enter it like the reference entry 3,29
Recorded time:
5,03
